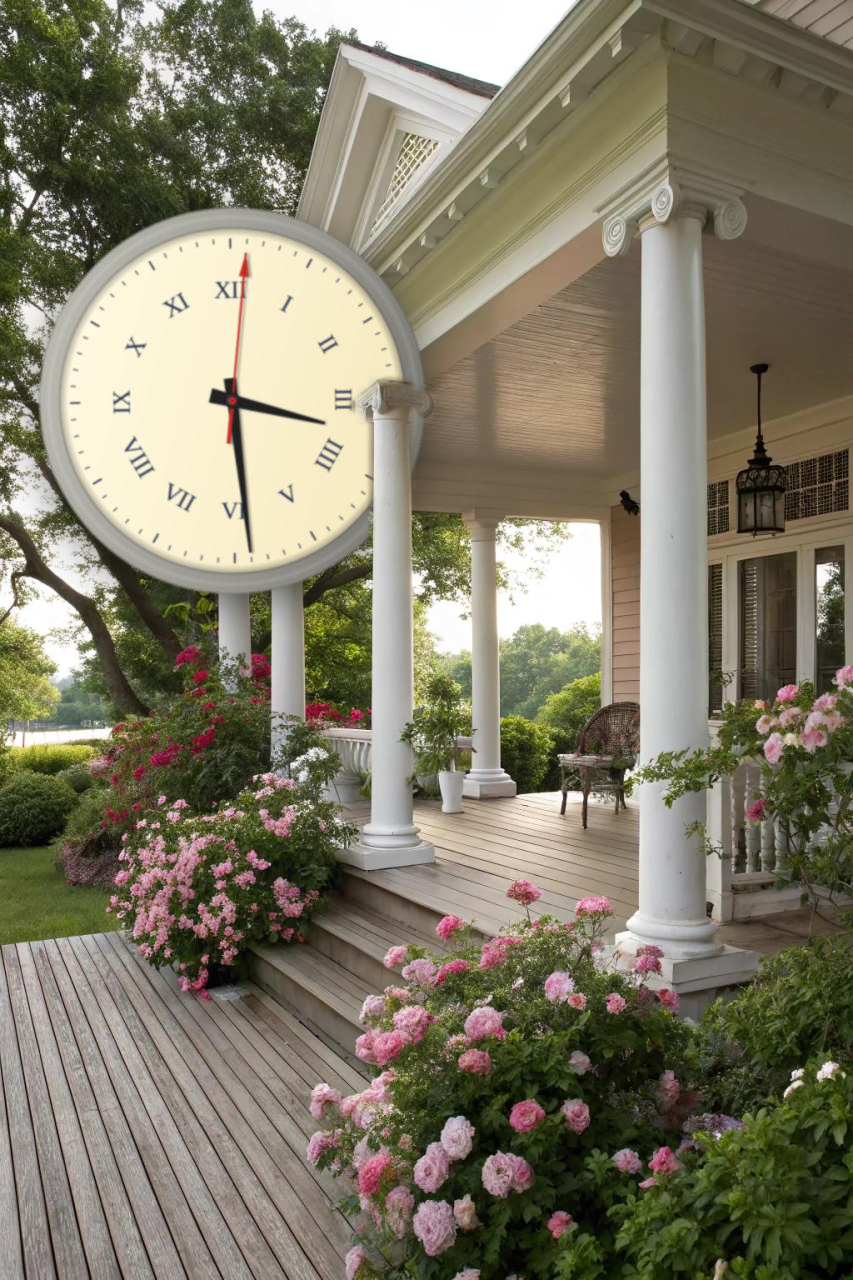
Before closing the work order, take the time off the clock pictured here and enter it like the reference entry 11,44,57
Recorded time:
3,29,01
